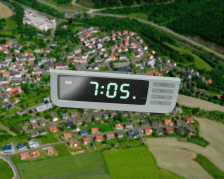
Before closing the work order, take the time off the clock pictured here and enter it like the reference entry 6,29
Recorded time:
7,05
